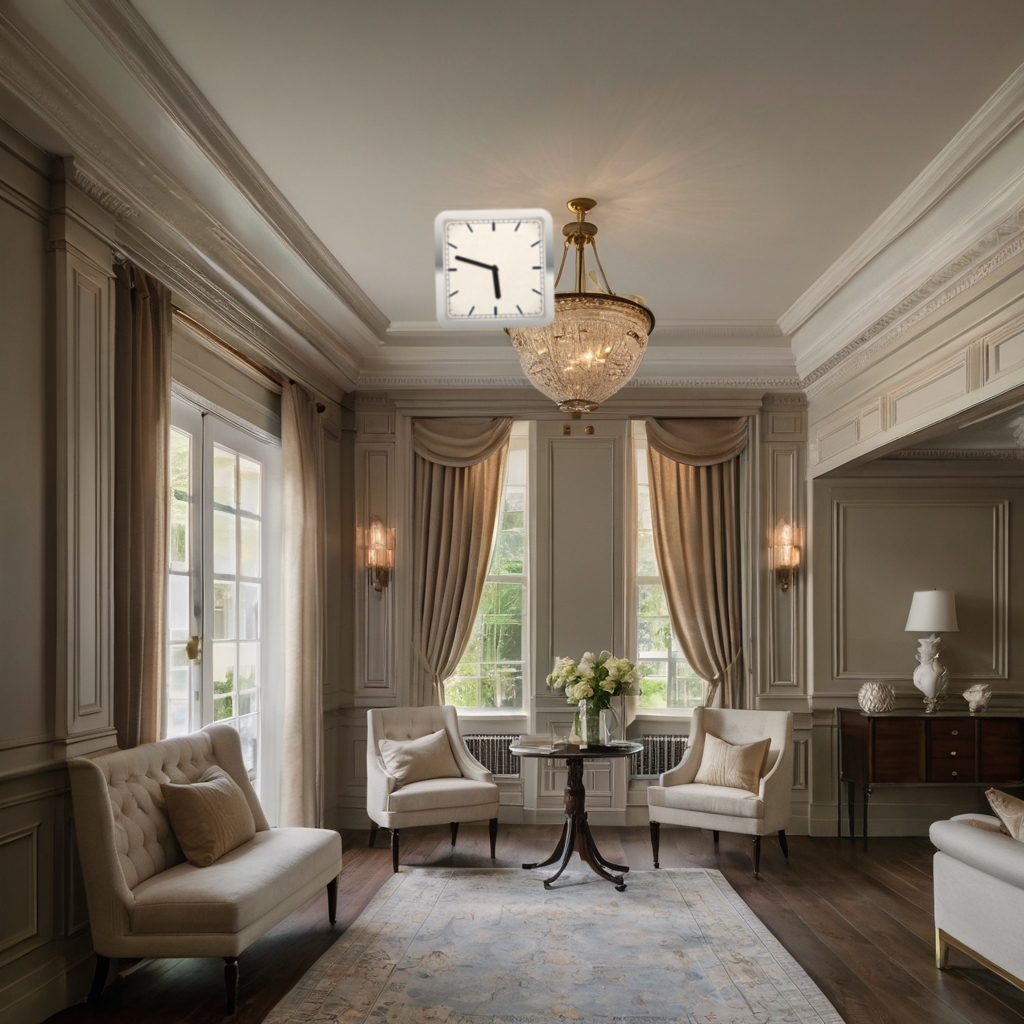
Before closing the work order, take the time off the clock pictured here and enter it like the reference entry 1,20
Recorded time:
5,48
